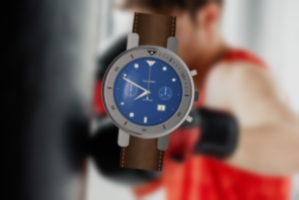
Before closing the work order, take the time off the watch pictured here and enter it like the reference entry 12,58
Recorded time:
7,49
